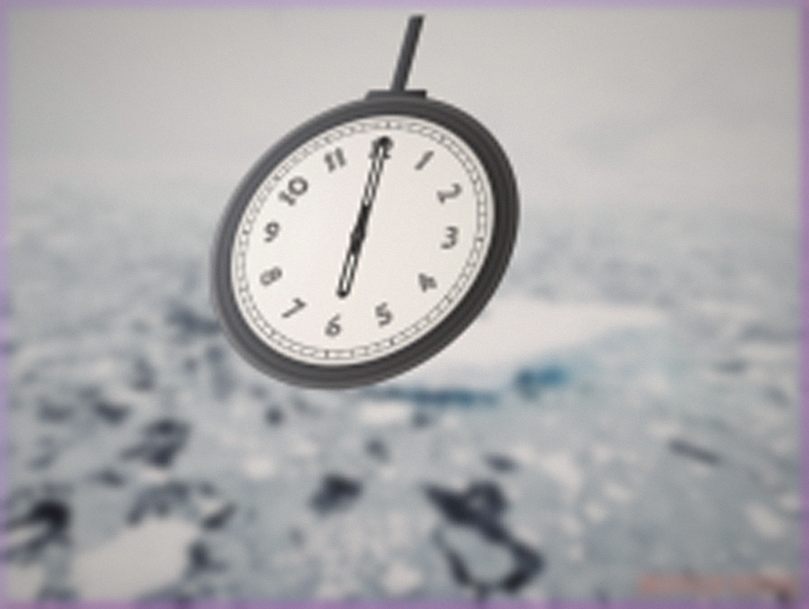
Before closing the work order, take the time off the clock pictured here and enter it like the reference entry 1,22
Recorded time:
6,00
